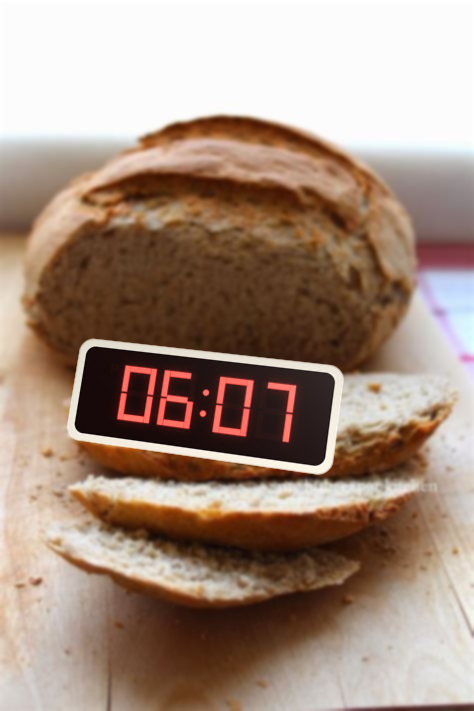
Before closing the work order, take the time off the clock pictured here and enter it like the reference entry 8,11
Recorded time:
6,07
